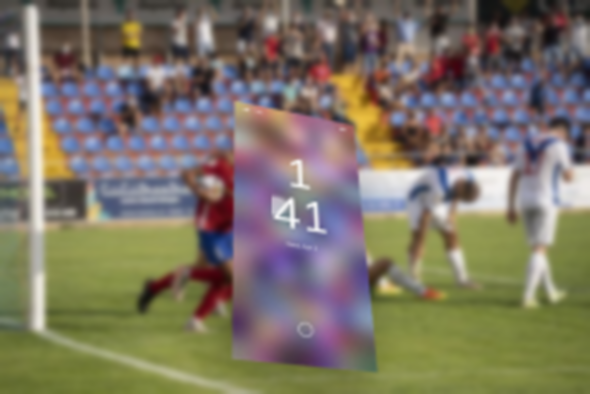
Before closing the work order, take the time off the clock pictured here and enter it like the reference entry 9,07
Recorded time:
1,41
